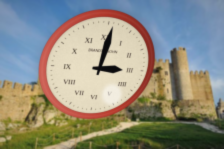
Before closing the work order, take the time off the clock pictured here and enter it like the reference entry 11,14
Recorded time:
3,01
